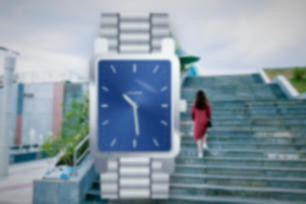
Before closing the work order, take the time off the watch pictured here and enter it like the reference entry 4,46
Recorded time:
10,29
